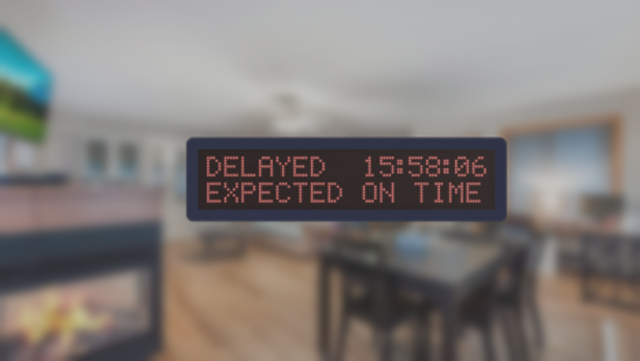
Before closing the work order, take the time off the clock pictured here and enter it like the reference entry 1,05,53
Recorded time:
15,58,06
